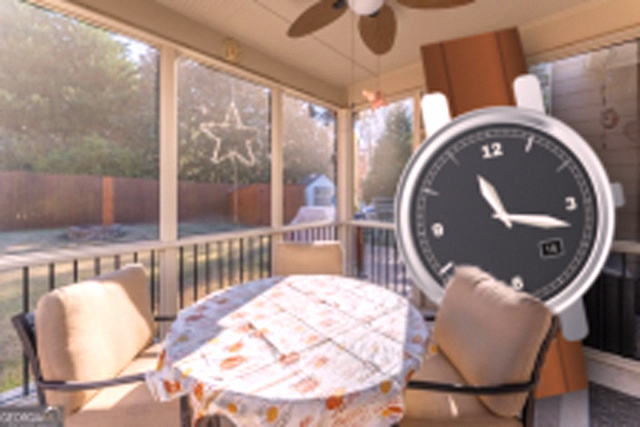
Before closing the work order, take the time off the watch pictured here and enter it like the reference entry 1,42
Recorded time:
11,18
